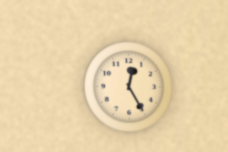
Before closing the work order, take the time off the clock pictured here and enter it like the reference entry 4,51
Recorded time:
12,25
